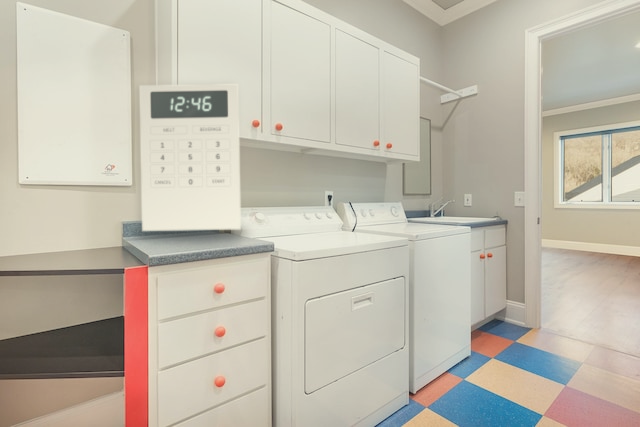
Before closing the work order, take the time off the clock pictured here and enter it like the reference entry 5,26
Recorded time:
12,46
